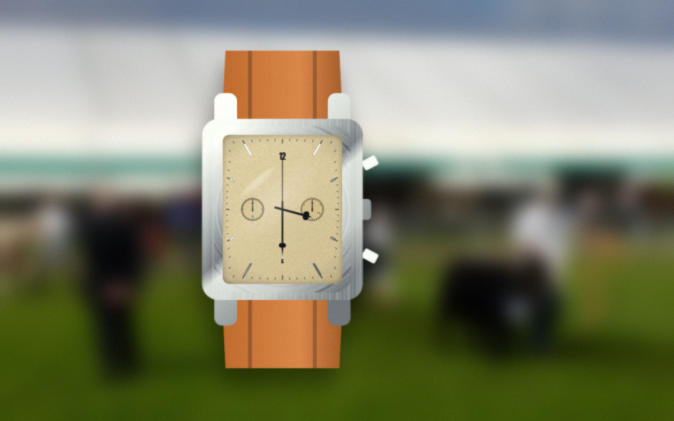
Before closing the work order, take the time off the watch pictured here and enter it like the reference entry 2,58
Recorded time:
3,30
